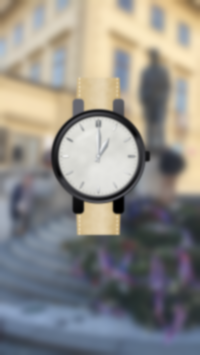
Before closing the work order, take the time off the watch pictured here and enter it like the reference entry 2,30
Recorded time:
1,00
